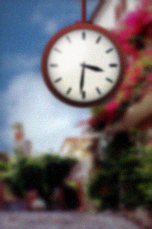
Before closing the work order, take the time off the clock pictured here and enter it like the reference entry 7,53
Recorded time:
3,31
